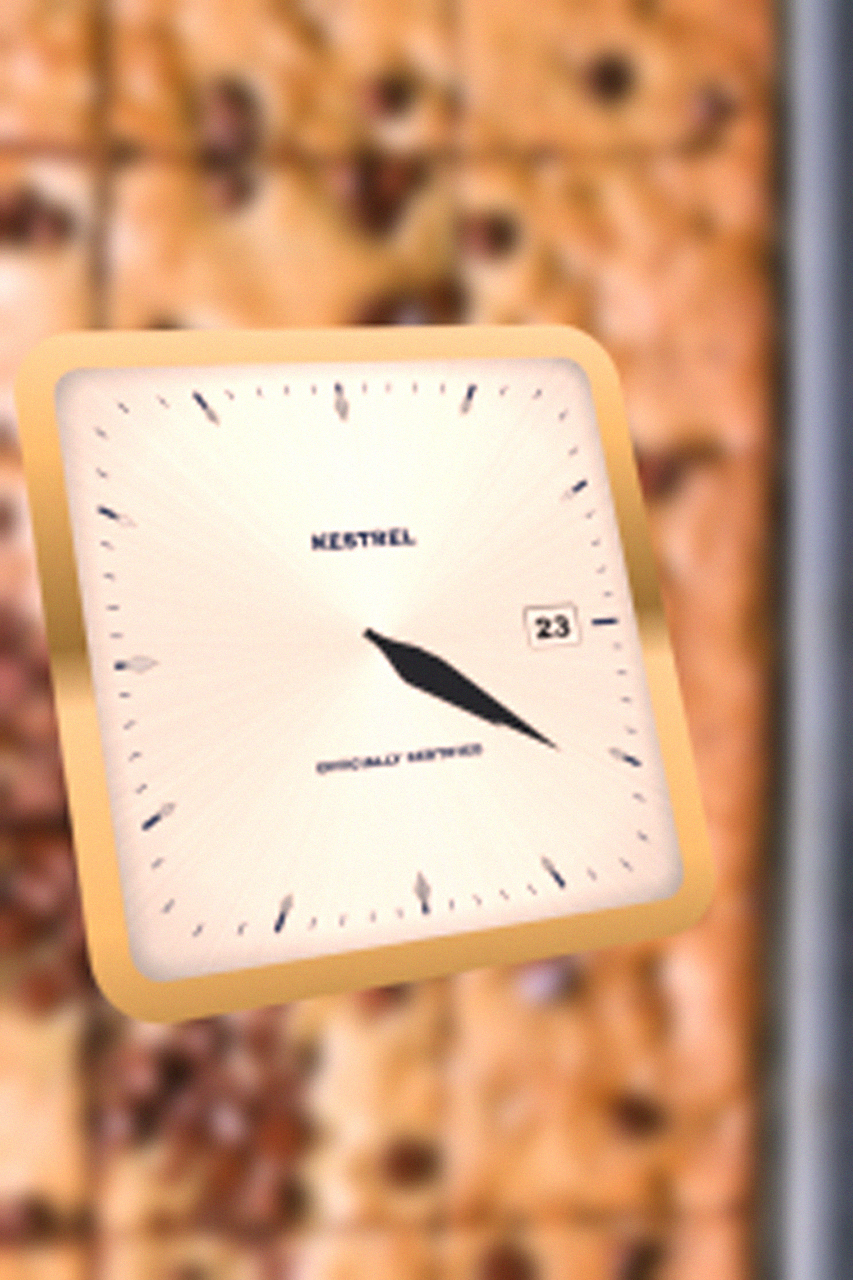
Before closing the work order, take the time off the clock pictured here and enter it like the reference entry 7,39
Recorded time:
4,21
